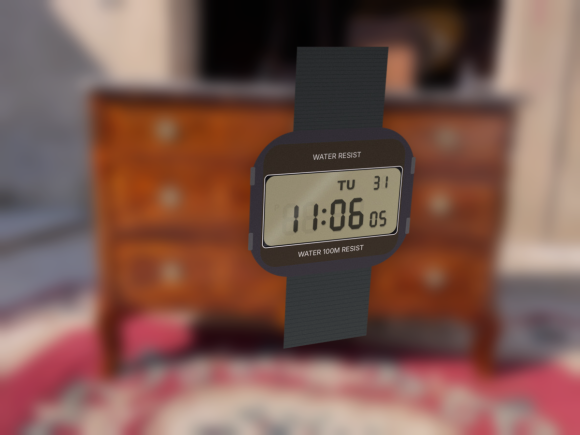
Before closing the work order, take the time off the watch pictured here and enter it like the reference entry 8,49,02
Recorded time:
11,06,05
